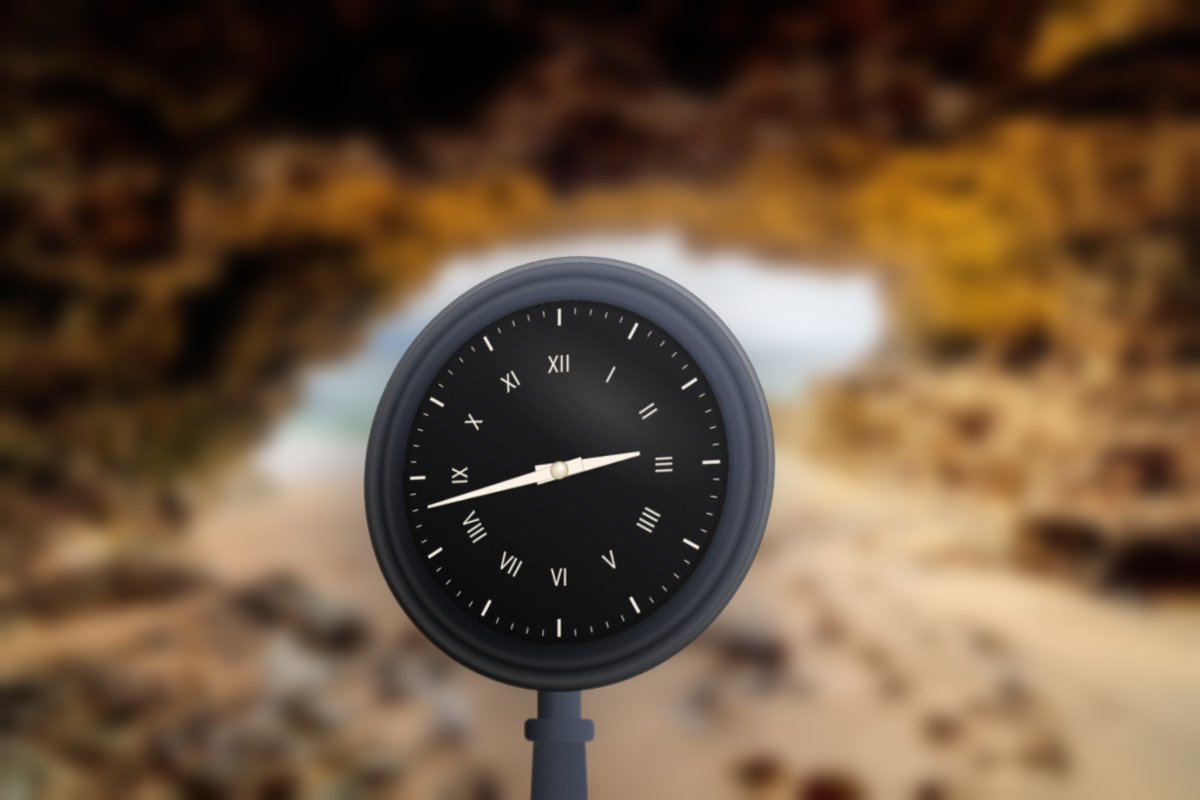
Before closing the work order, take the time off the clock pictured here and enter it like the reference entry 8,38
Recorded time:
2,43
